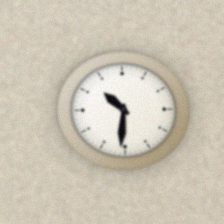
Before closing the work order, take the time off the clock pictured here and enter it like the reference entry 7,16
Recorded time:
10,31
